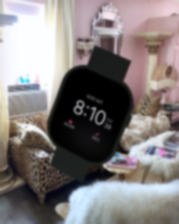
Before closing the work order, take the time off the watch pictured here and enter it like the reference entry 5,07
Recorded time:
8,10
